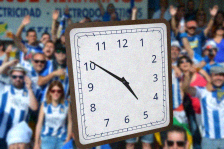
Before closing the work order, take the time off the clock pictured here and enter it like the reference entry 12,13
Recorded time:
4,51
